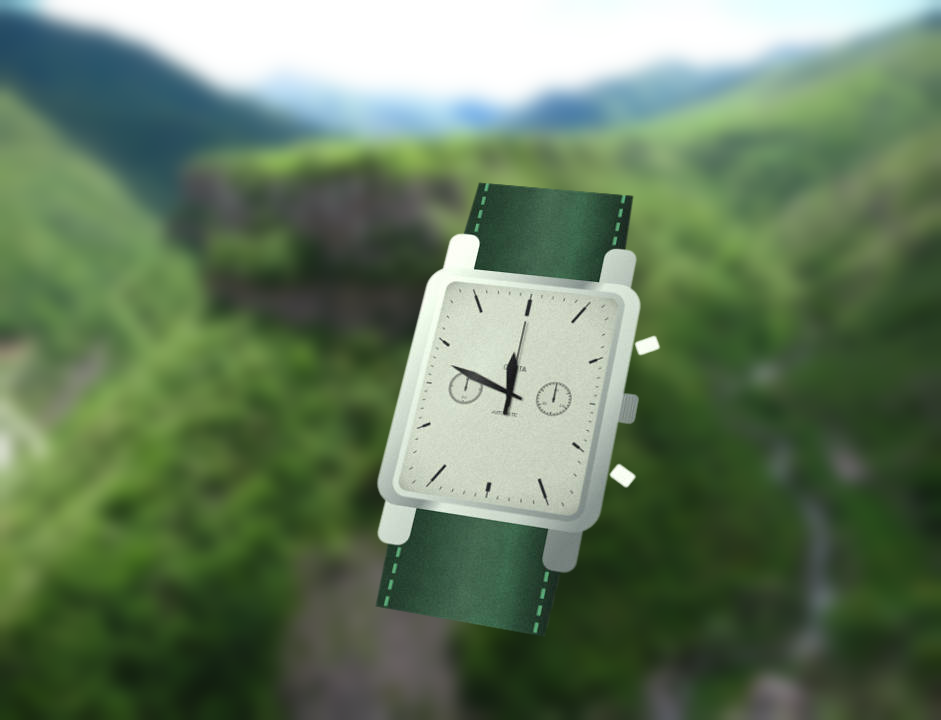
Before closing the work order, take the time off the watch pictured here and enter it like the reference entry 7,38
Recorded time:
11,48
